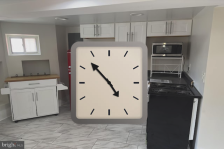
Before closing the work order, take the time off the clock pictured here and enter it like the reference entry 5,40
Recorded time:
4,53
